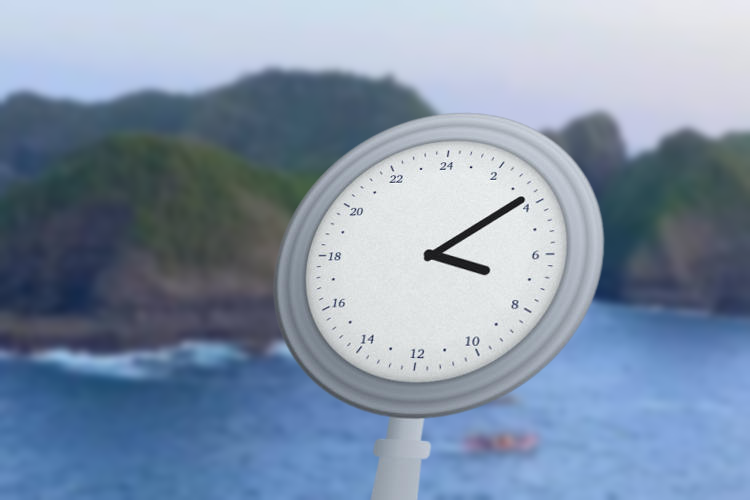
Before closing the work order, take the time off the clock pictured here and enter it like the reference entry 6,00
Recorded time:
7,09
